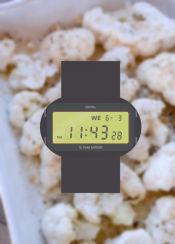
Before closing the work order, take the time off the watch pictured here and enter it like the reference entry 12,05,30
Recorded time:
11,43,28
